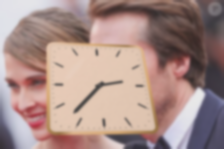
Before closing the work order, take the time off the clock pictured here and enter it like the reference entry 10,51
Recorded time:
2,37
